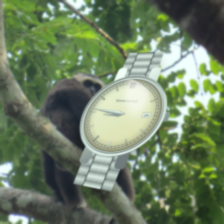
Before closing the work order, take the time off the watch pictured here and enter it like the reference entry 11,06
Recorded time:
8,46
